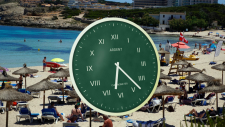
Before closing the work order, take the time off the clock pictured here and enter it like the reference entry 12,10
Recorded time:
6,23
